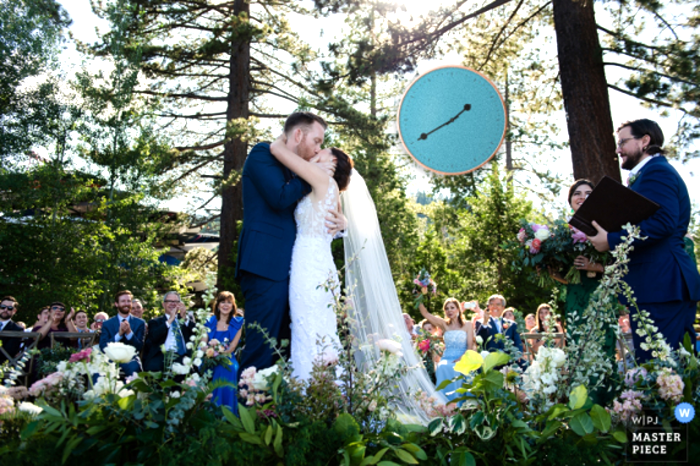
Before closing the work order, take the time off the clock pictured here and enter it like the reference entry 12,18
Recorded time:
1,40
